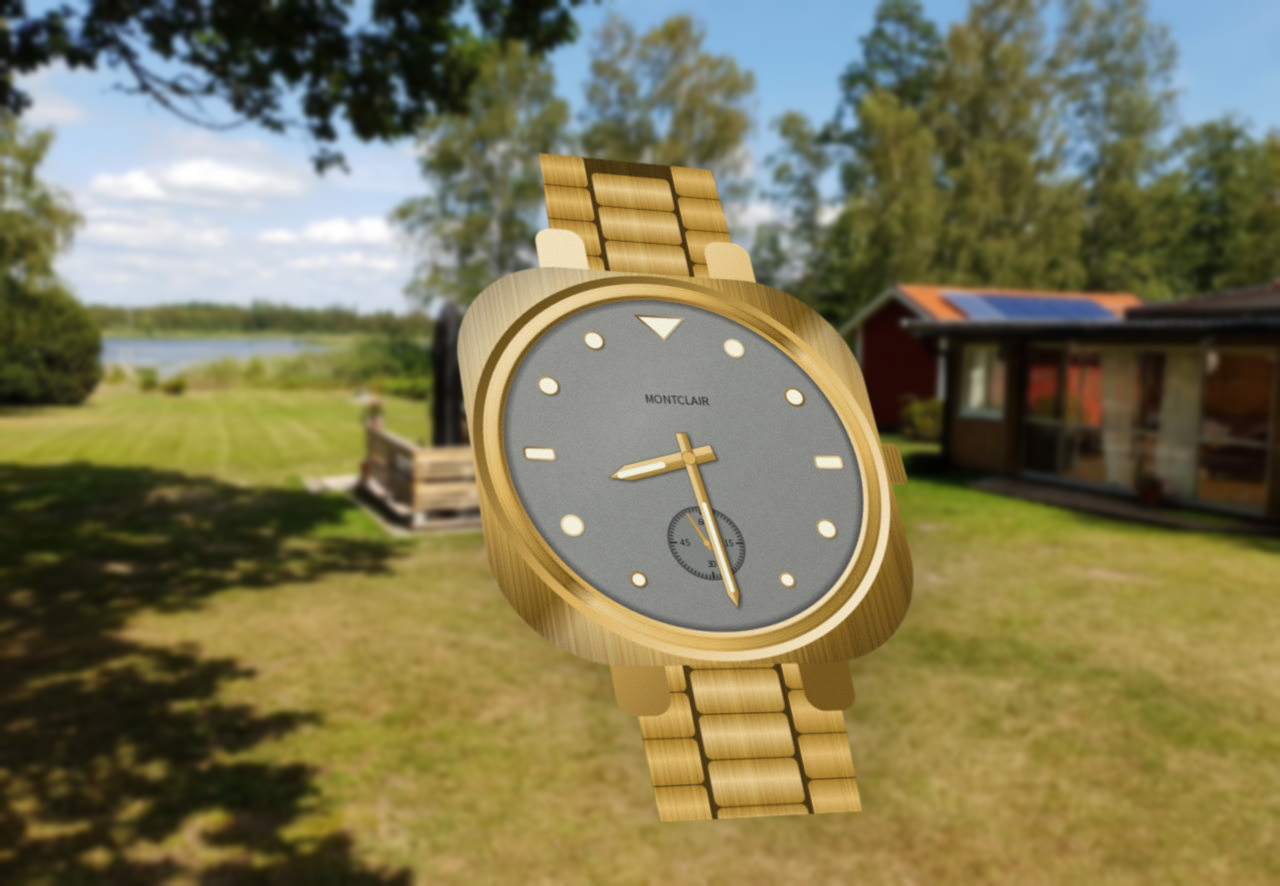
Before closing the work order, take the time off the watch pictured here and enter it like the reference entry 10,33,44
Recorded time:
8,28,56
